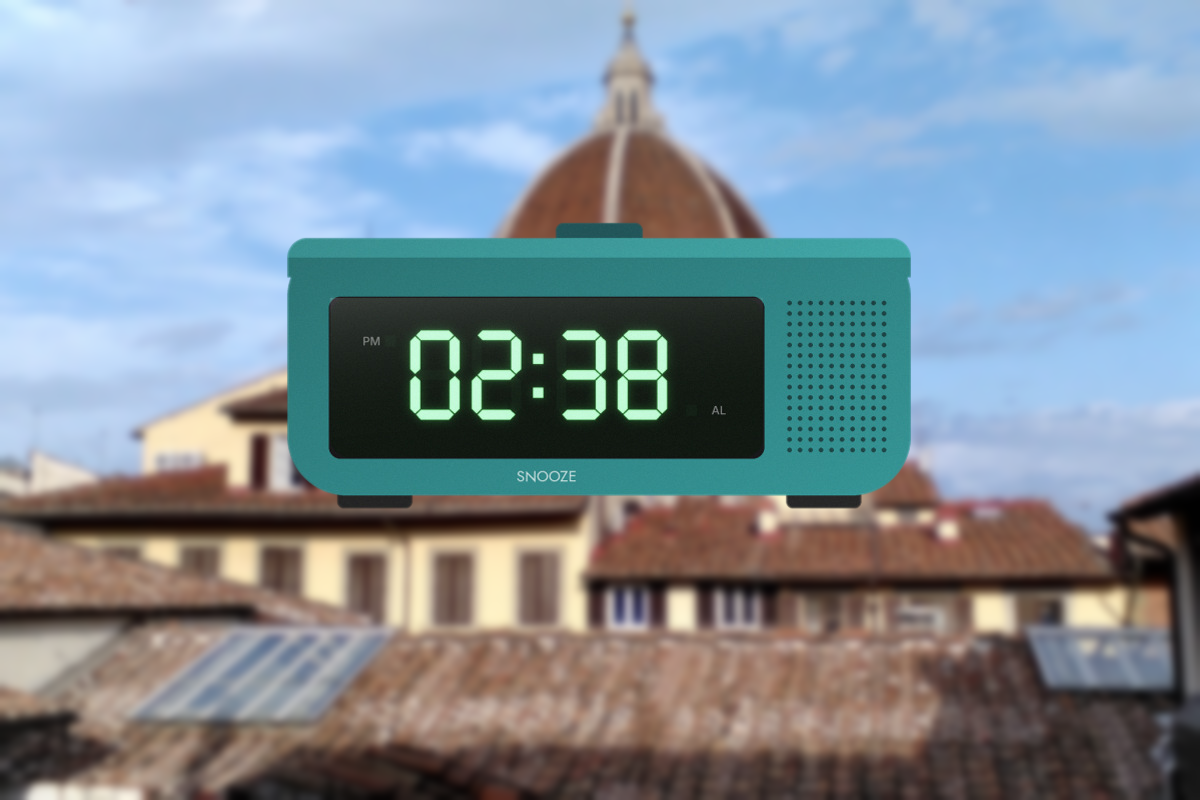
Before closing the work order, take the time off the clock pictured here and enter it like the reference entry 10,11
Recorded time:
2,38
